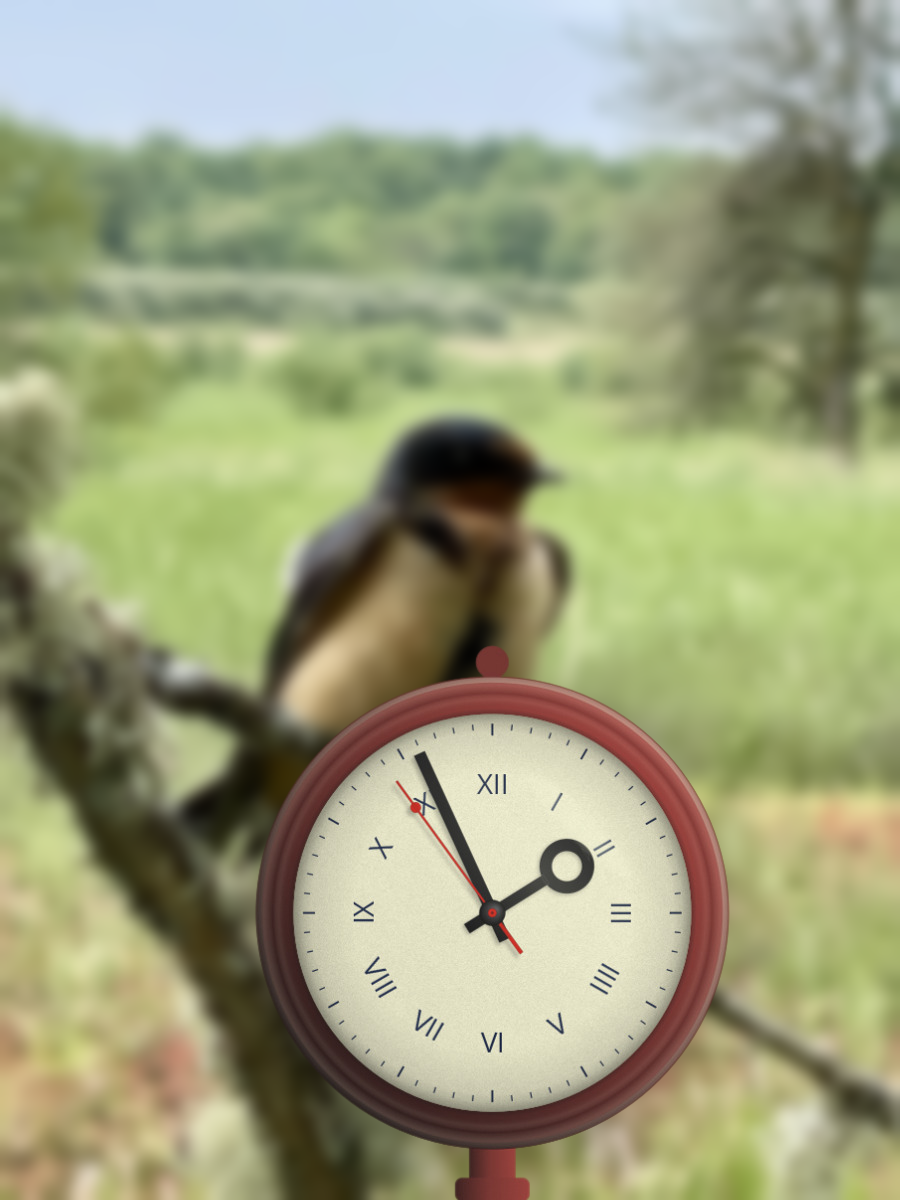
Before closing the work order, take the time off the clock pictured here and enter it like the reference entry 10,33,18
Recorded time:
1,55,54
